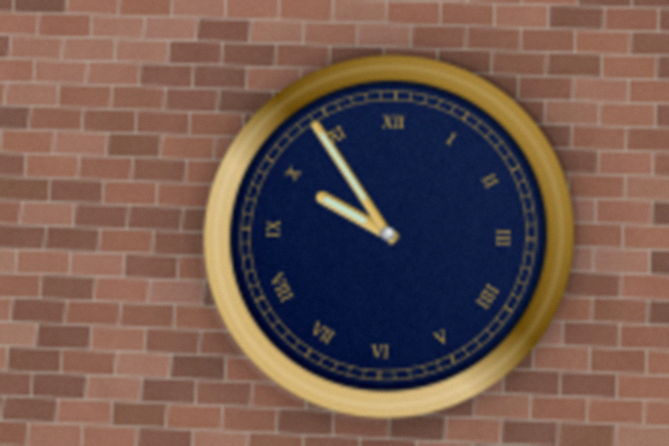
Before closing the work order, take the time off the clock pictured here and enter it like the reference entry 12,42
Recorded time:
9,54
